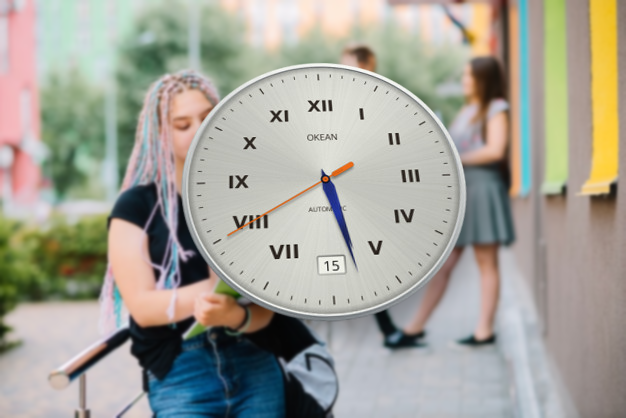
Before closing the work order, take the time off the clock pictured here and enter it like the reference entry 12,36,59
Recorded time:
5,27,40
